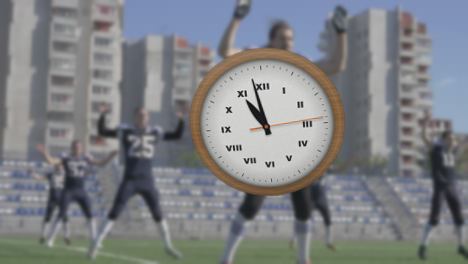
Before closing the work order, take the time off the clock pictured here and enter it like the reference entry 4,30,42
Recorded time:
10,58,14
